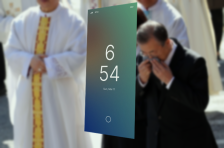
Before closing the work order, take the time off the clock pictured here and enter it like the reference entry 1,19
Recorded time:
6,54
